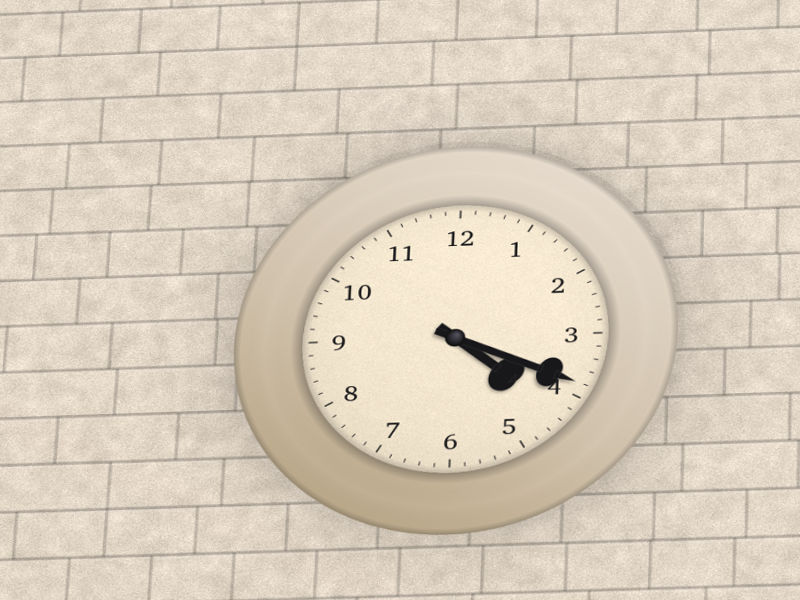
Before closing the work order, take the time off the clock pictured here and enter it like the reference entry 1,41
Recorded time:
4,19
